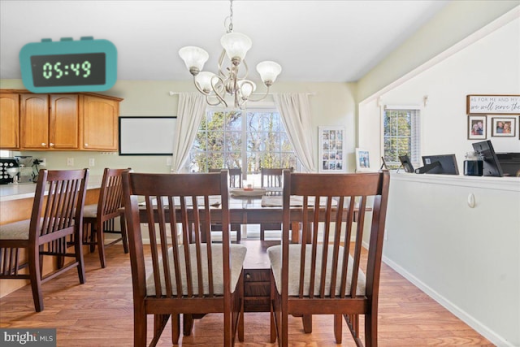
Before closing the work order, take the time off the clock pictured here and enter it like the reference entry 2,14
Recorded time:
5,49
